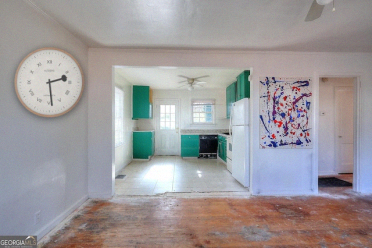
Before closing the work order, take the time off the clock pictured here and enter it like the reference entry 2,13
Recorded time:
2,29
